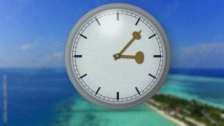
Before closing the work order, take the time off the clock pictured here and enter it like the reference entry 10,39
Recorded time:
3,07
